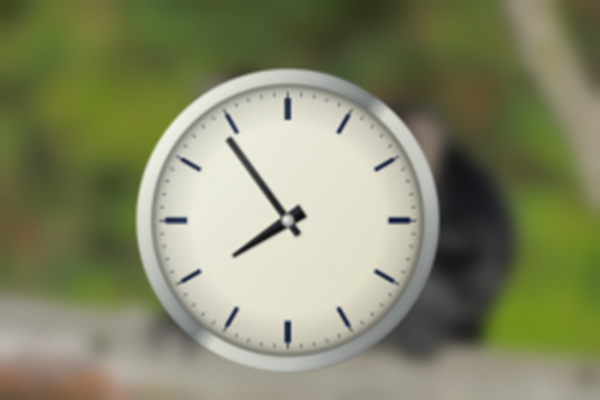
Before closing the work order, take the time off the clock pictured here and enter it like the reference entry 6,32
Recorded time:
7,54
